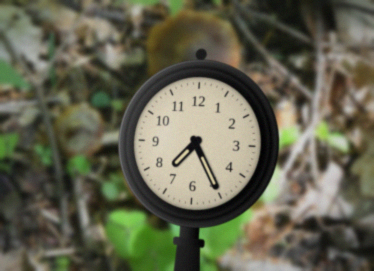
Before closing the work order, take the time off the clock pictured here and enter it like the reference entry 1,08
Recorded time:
7,25
